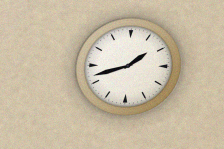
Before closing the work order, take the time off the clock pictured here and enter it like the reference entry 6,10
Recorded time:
1,42
